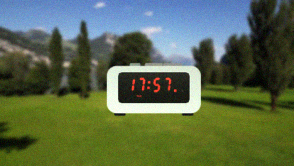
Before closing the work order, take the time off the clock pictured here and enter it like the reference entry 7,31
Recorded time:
17,57
